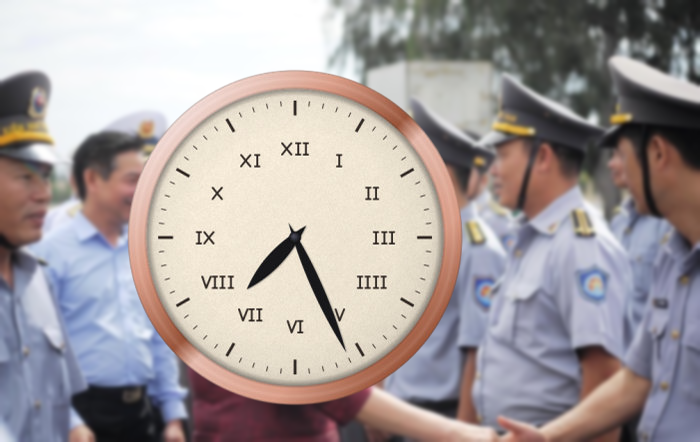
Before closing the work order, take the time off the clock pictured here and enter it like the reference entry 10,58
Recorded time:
7,26
